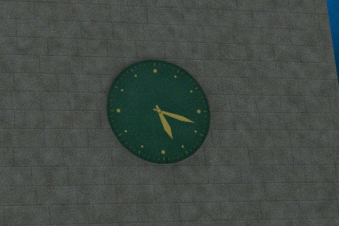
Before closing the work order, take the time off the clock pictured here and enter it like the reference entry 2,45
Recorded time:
5,18
